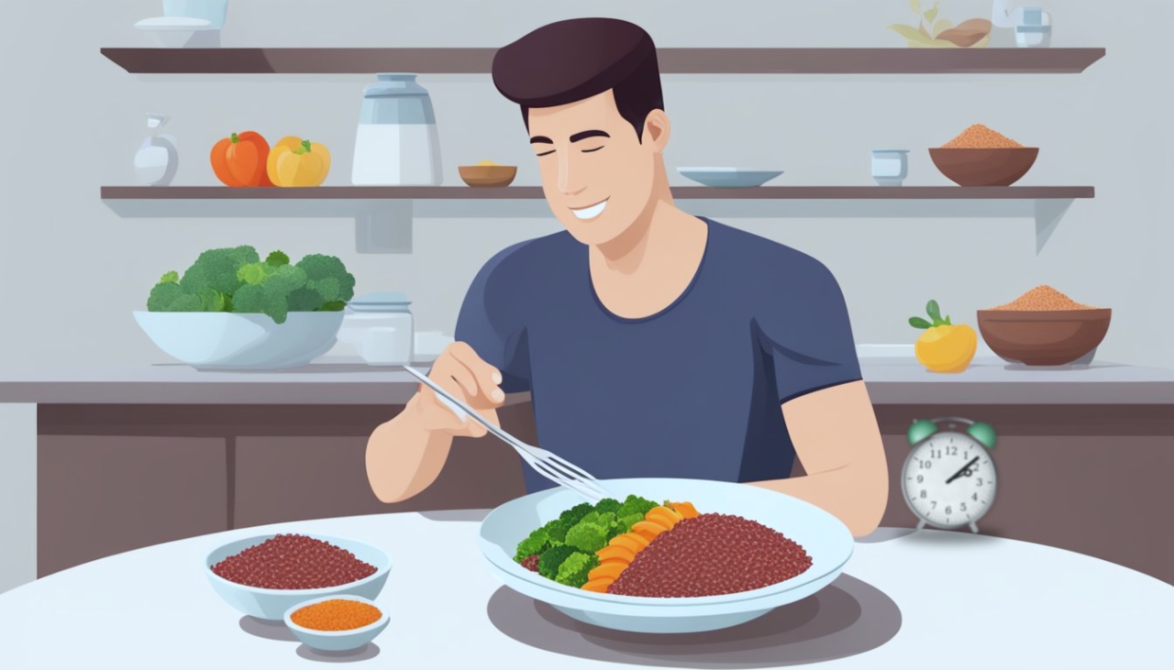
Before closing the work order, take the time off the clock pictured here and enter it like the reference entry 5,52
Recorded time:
2,08
